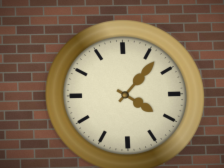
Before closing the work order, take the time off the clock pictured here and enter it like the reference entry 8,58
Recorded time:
4,07
